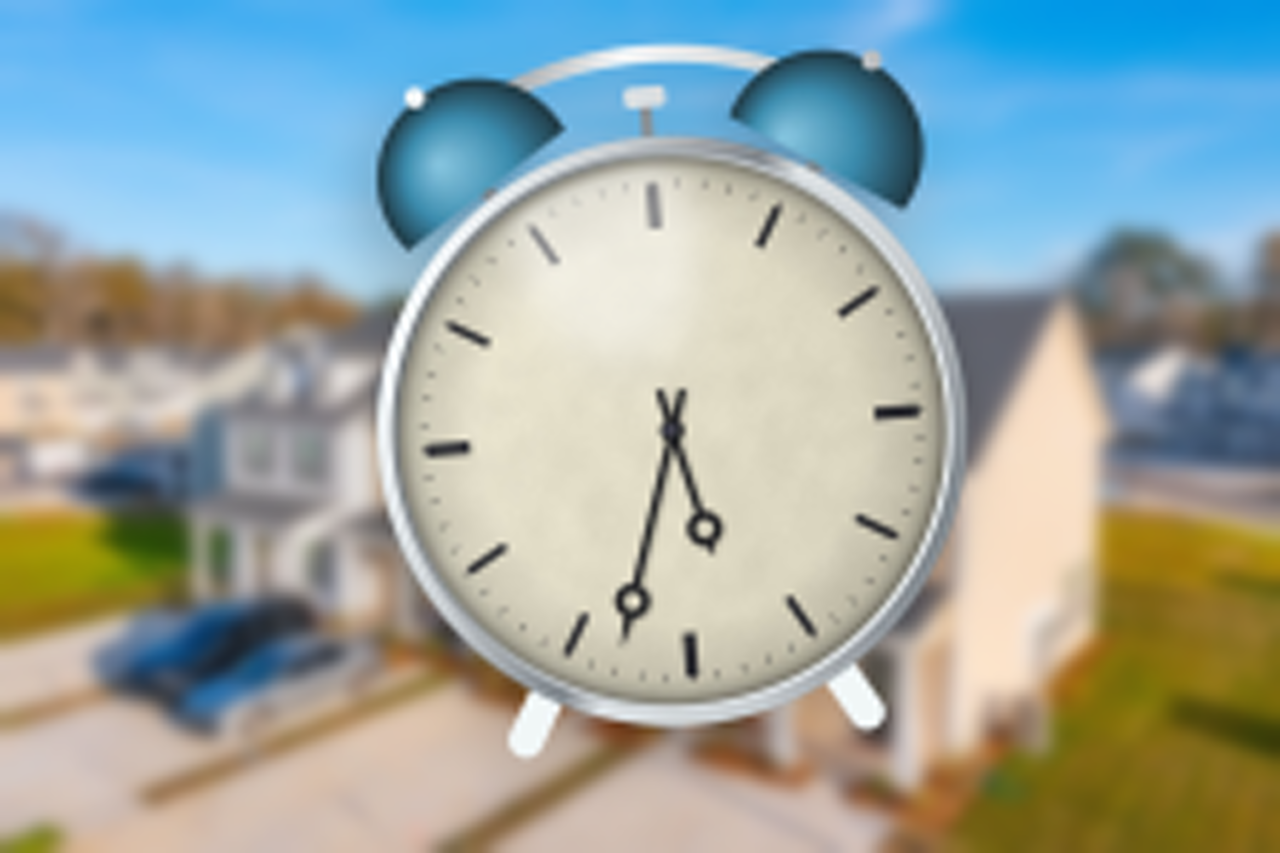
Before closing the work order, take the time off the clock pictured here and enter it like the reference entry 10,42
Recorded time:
5,33
